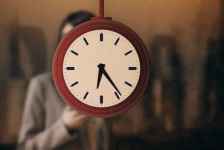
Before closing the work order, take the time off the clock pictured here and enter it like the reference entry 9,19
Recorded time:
6,24
